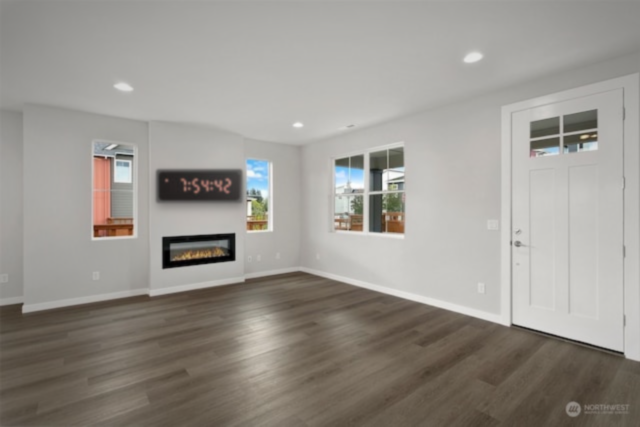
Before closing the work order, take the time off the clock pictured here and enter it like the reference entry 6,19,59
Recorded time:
7,54,42
